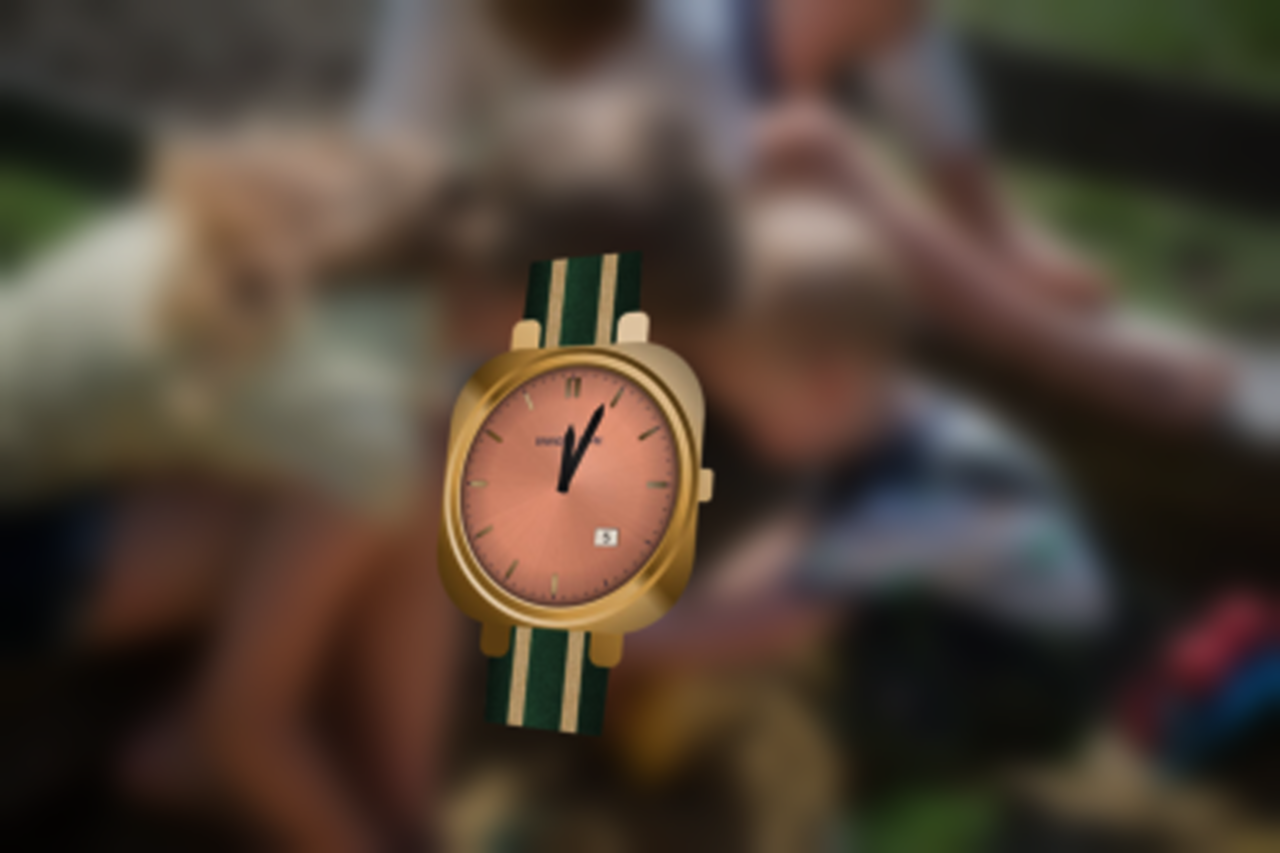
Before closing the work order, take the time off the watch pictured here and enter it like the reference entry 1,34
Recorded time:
12,04
